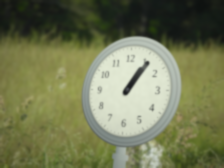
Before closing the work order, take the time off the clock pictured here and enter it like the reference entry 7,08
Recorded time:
1,06
